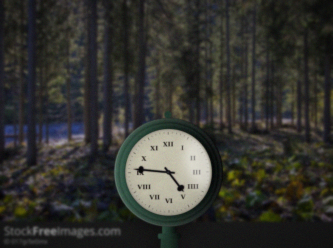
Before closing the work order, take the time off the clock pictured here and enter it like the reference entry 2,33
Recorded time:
4,46
